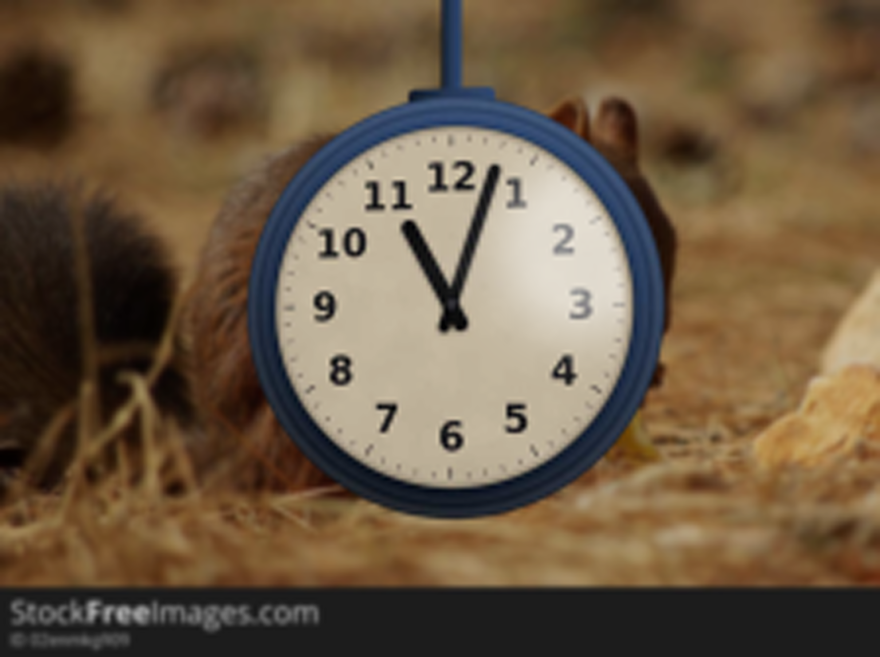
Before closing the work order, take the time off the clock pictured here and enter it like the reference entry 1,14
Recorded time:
11,03
